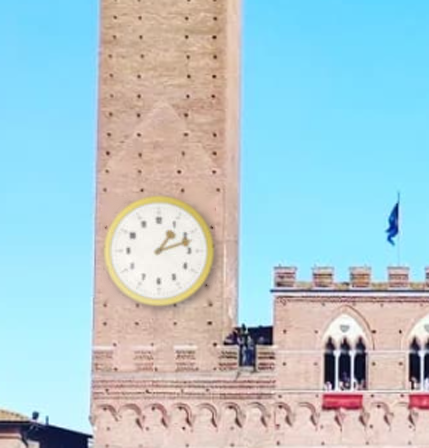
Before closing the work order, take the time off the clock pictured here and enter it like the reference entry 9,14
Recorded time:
1,12
